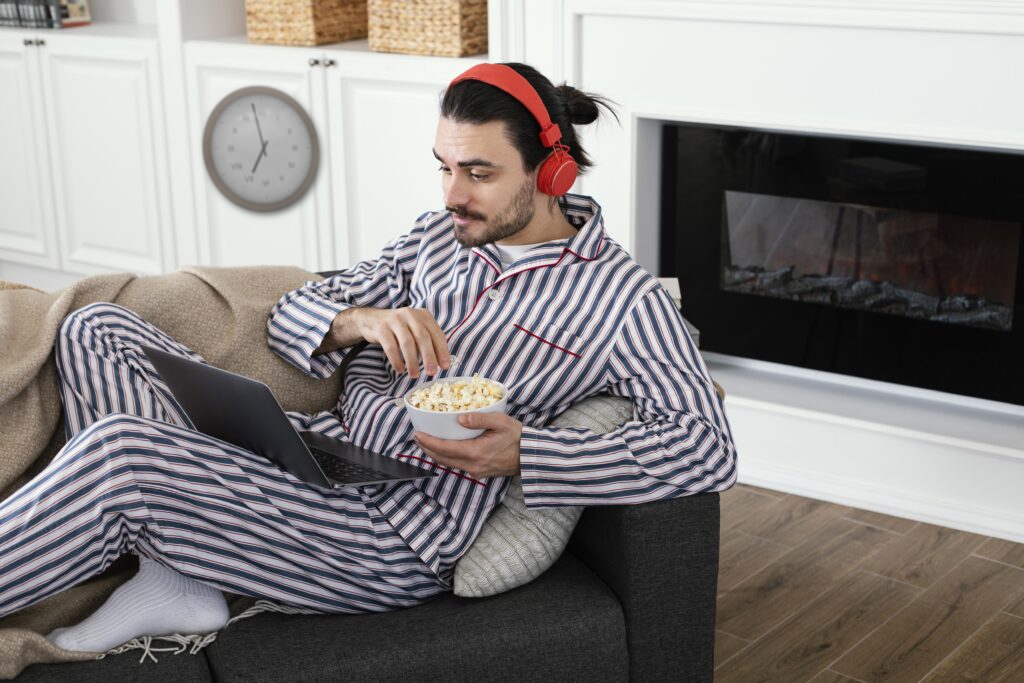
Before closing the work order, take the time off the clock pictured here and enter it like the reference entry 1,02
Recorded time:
6,58
